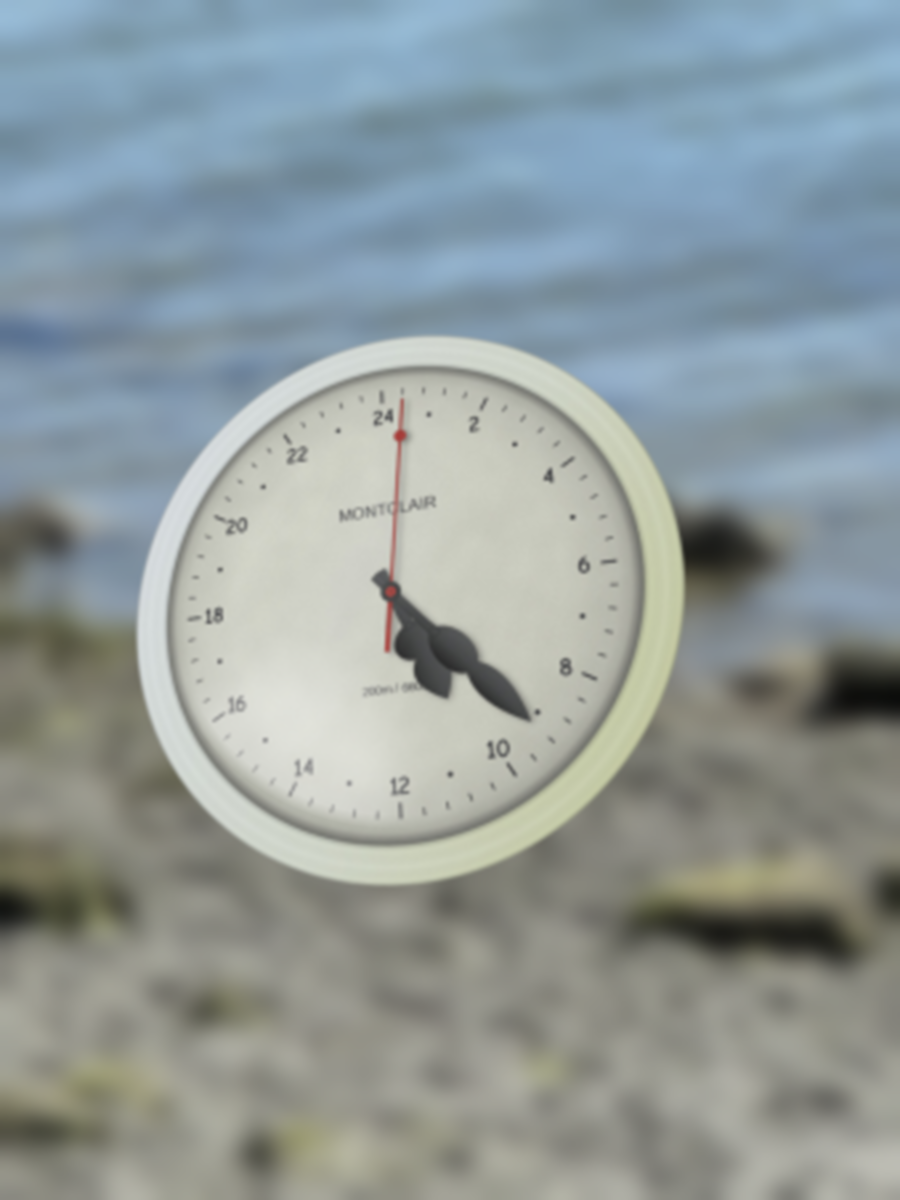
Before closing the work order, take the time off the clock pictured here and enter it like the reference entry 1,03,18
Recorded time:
10,23,01
